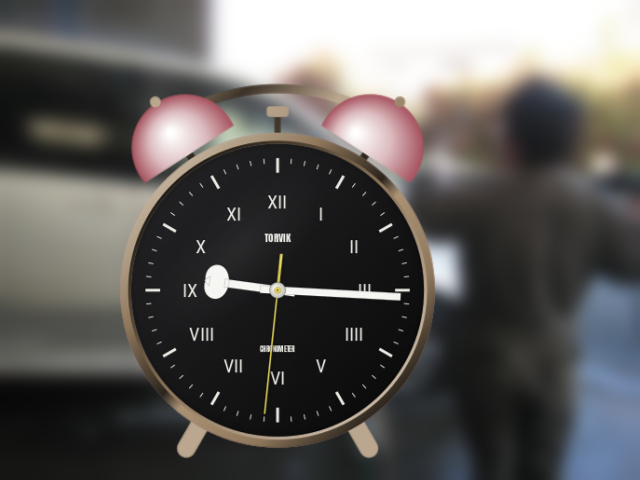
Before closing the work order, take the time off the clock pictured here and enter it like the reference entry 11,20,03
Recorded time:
9,15,31
